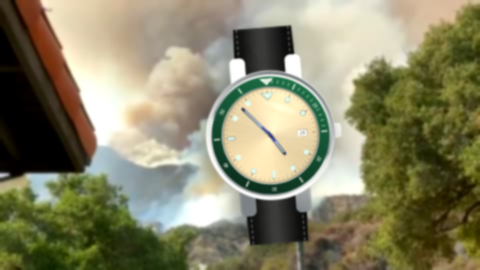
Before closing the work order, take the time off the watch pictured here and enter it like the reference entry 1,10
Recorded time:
4,53
